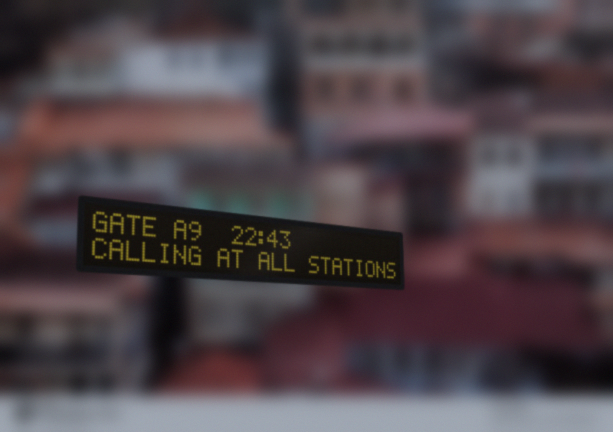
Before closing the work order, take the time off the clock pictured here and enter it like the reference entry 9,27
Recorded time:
22,43
